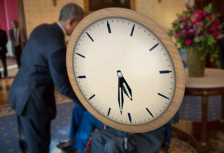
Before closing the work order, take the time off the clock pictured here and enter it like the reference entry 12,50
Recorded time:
5,32
